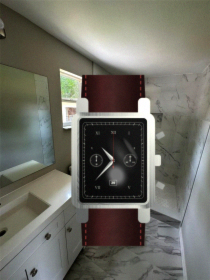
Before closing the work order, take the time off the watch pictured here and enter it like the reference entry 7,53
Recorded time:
10,37
